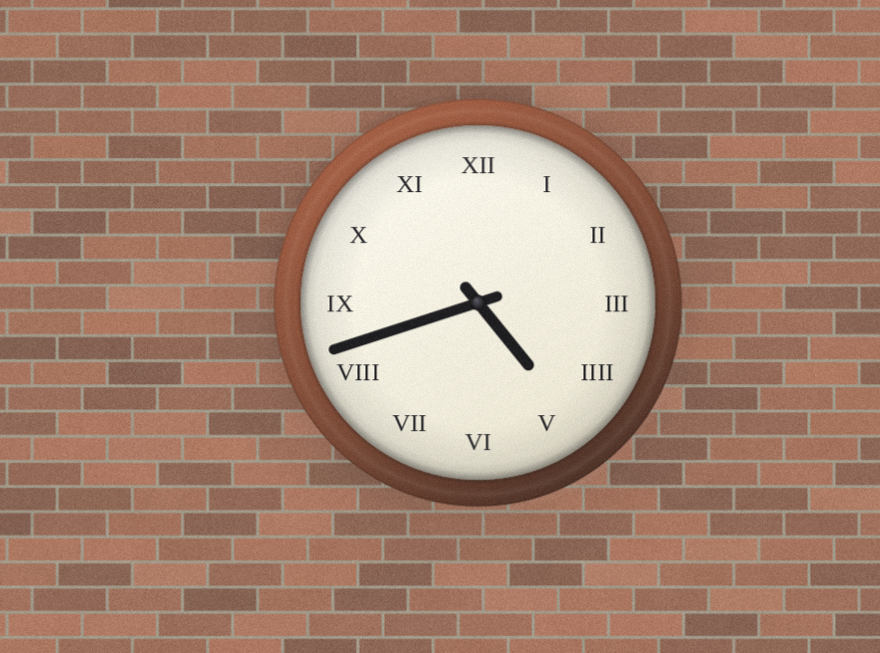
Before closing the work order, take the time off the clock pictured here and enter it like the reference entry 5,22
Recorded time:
4,42
